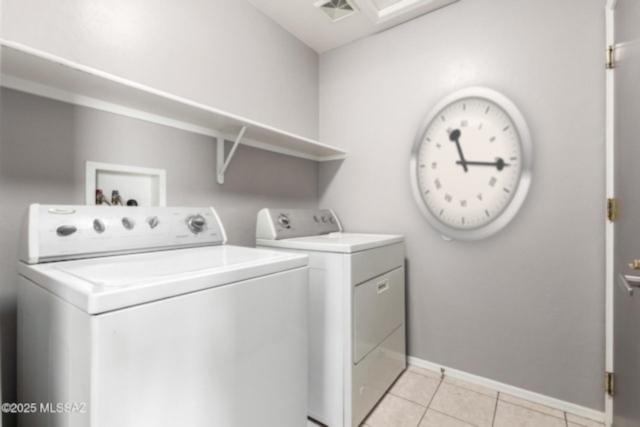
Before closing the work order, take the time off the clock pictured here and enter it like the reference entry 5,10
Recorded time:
11,16
